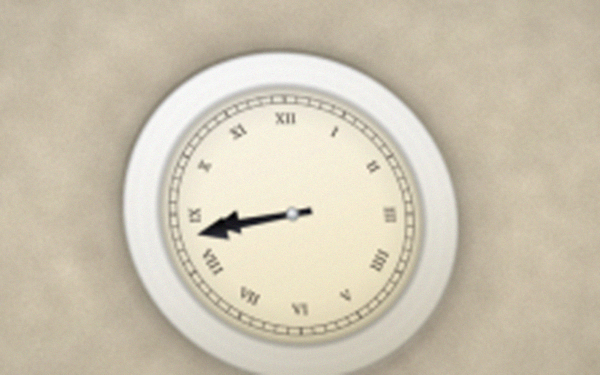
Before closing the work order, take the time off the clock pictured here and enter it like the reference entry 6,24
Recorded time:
8,43
